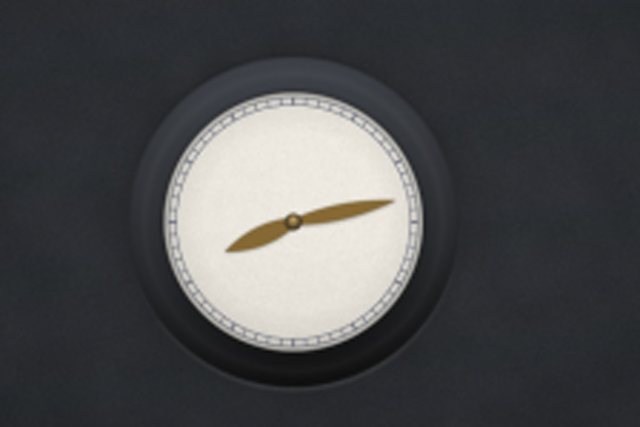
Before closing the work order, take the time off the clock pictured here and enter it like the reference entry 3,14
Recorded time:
8,13
